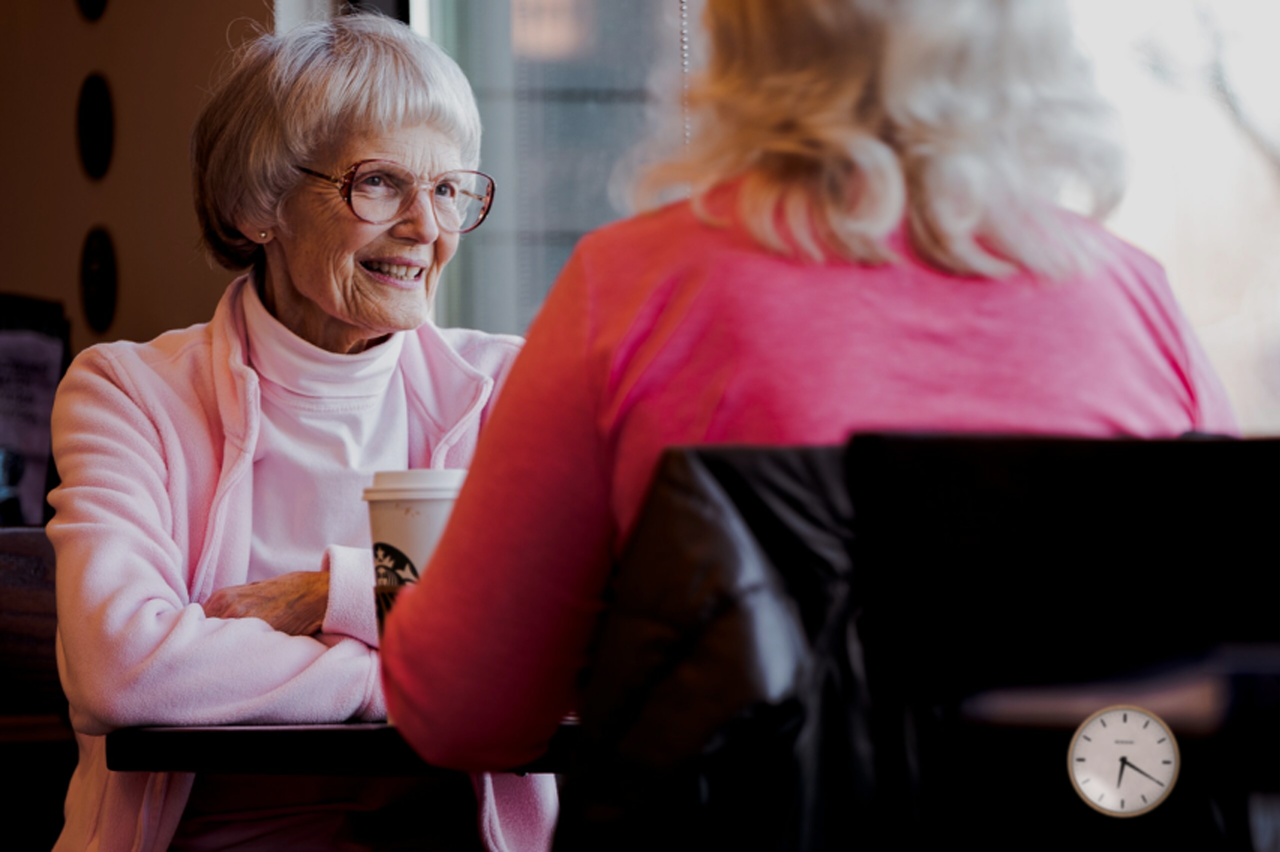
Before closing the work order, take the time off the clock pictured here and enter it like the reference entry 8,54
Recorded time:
6,20
